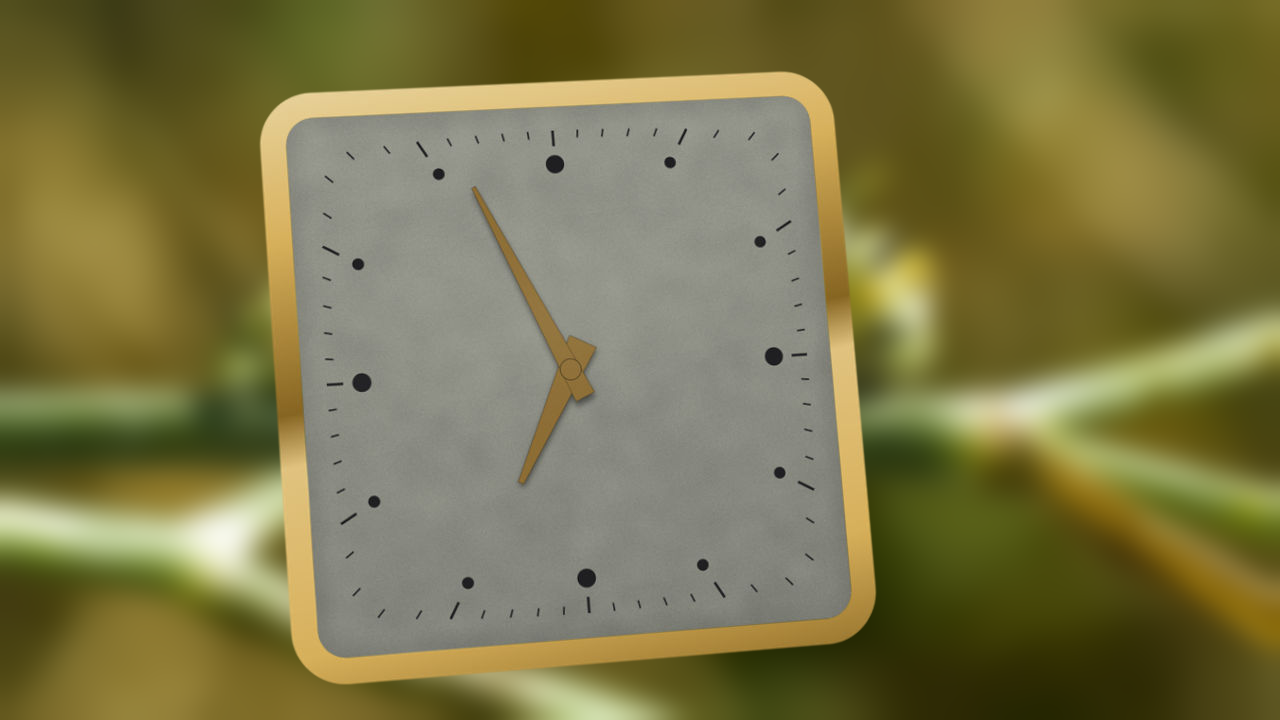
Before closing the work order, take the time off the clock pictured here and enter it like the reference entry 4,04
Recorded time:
6,56
